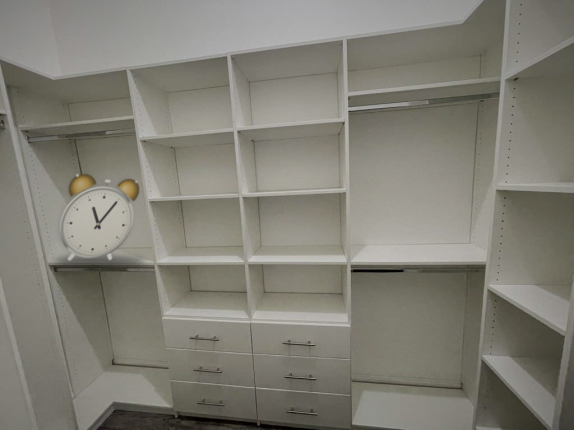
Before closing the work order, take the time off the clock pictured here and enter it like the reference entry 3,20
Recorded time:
11,05
